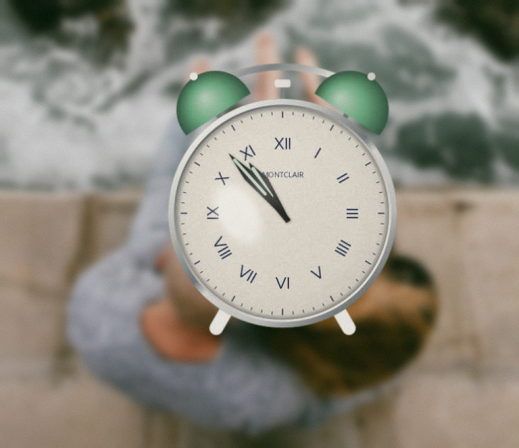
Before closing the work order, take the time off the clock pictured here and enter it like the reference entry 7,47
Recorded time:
10,53
